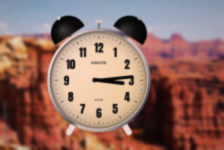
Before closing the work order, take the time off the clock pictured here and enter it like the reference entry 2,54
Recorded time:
3,14
